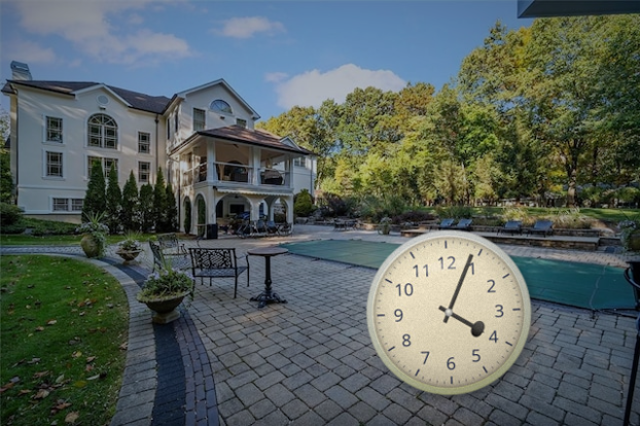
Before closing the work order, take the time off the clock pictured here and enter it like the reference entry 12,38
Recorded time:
4,04
